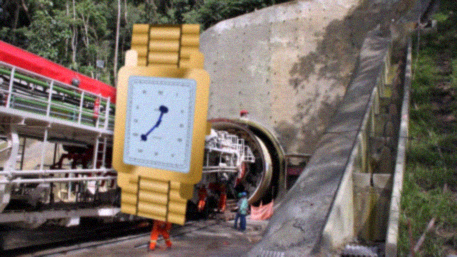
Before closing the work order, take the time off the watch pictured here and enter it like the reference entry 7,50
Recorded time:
12,37
